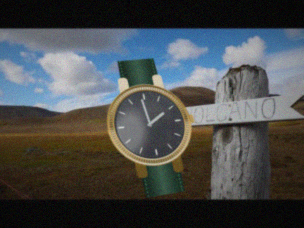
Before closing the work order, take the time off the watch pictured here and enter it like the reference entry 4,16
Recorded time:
1,59
